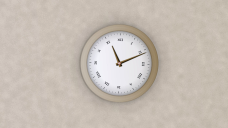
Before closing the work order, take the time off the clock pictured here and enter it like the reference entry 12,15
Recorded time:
11,11
